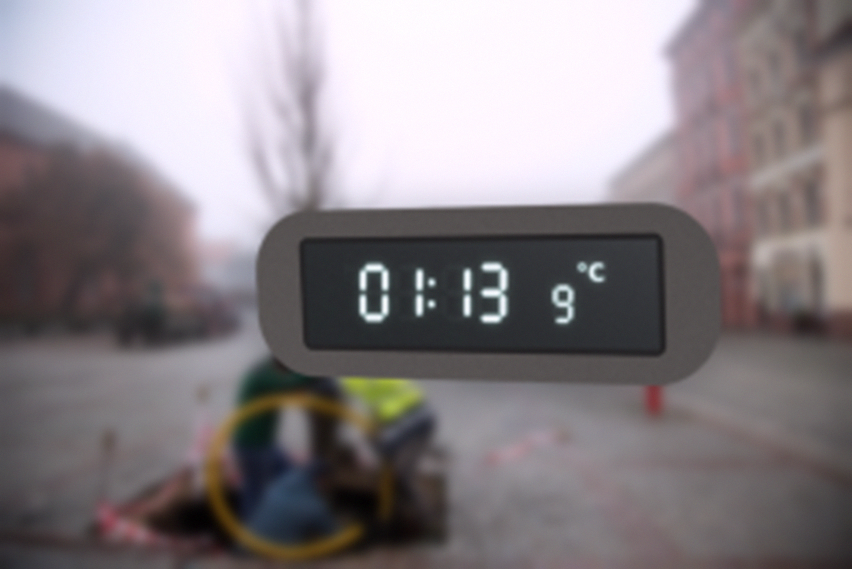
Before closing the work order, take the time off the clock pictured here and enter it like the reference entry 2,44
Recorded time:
1,13
